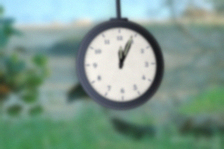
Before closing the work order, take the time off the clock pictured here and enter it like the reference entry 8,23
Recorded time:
12,04
